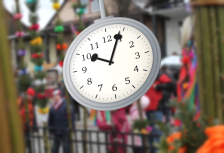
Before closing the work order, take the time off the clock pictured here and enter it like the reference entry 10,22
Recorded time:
10,04
